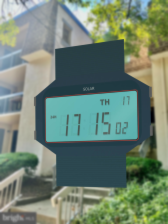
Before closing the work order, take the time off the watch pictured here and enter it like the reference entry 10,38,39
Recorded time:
17,15,02
